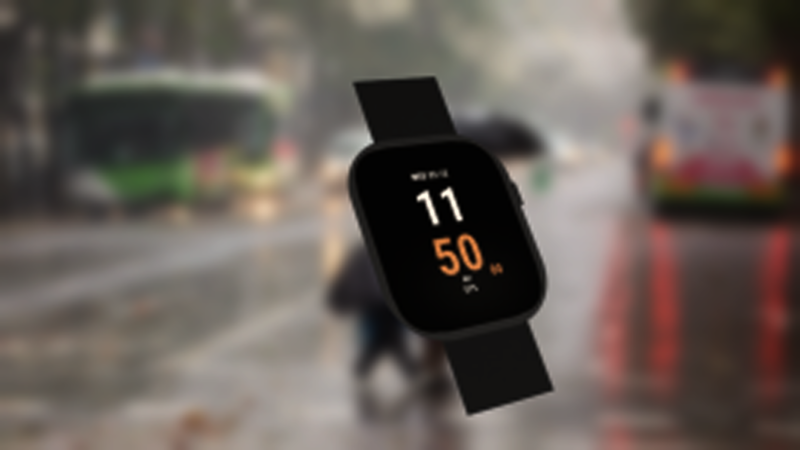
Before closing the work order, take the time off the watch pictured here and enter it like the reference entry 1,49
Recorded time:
11,50
